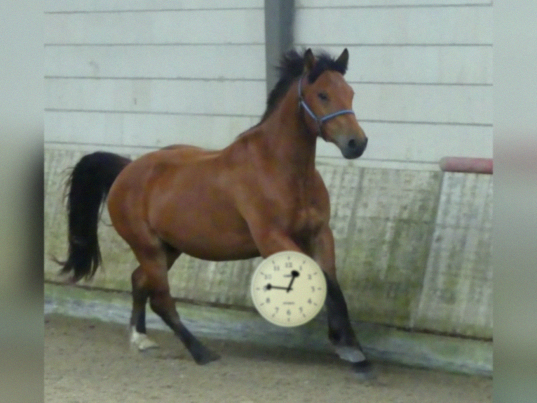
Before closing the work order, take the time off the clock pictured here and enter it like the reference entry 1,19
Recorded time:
12,46
